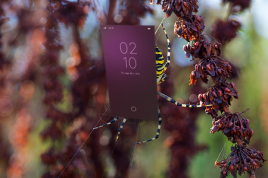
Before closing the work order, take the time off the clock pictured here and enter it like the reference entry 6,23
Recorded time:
2,10
